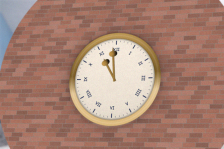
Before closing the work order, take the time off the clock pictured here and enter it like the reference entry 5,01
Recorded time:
10,59
